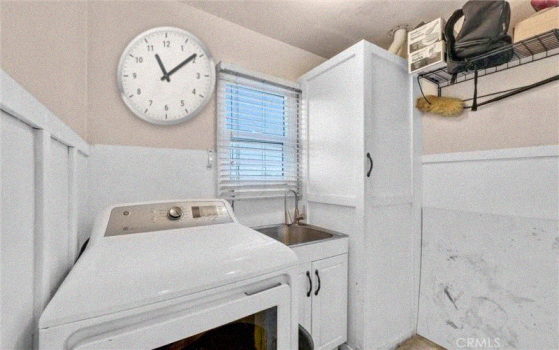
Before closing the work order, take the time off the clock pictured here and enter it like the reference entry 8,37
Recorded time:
11,09
